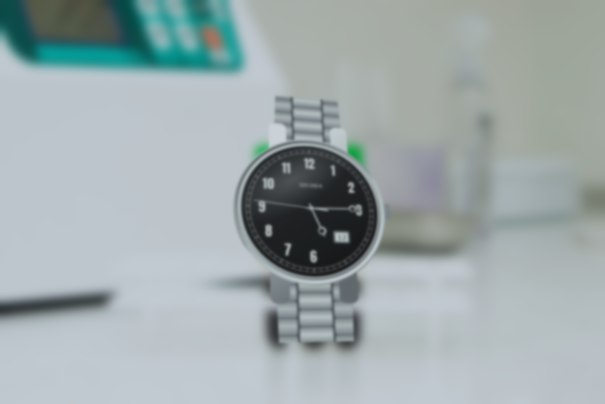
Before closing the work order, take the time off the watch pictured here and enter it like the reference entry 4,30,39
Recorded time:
5,14,46
